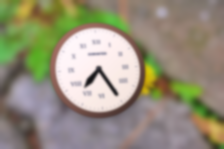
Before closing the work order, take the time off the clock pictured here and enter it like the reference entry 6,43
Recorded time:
7,25
